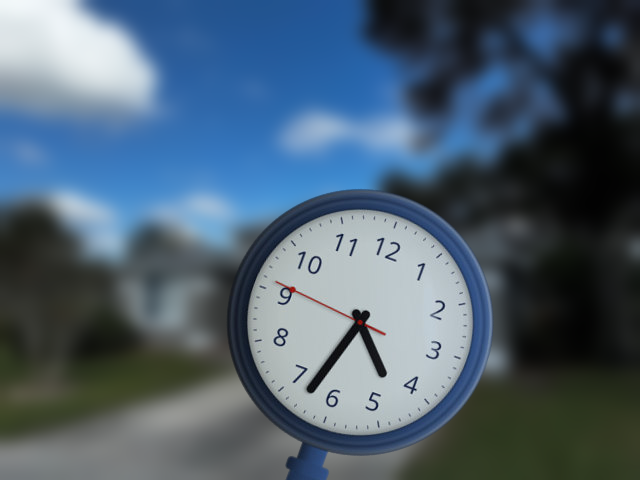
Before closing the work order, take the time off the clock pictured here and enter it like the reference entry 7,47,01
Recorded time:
4,32,46
